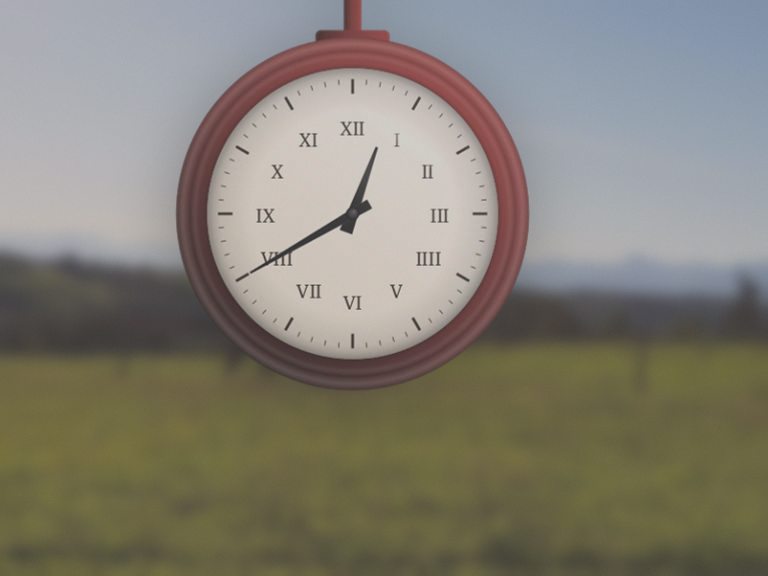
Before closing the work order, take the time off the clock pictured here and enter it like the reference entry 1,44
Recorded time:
12,40
